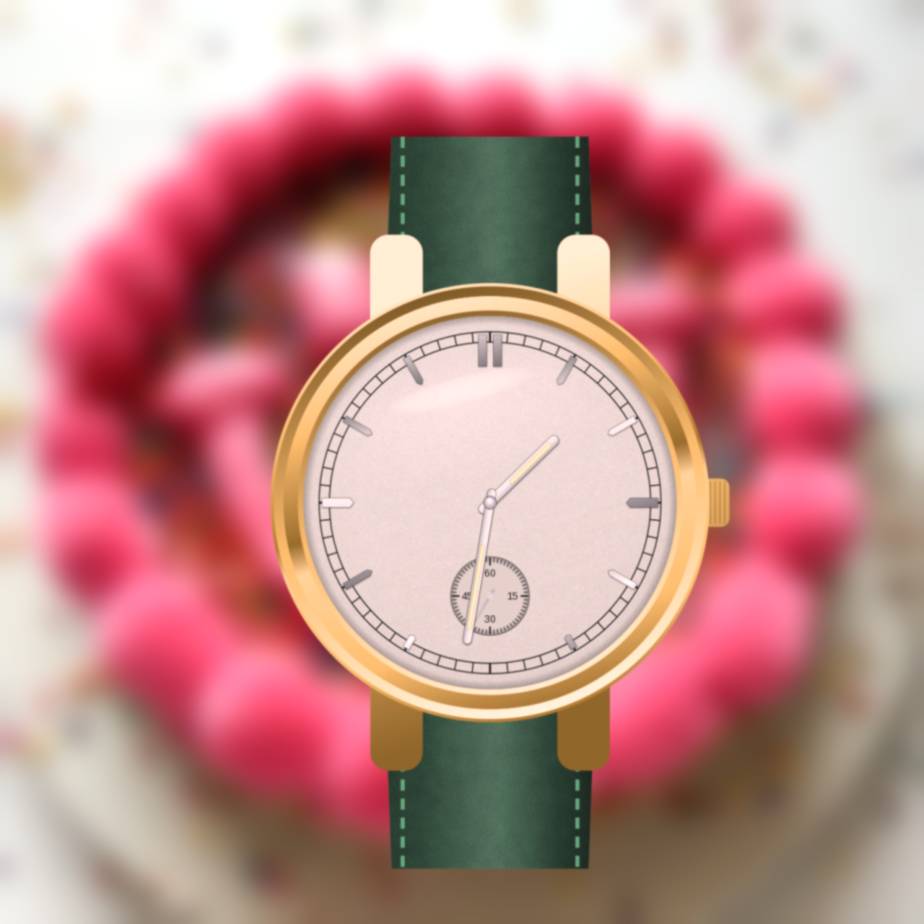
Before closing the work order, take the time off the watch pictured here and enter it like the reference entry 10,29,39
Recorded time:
1,31,35
